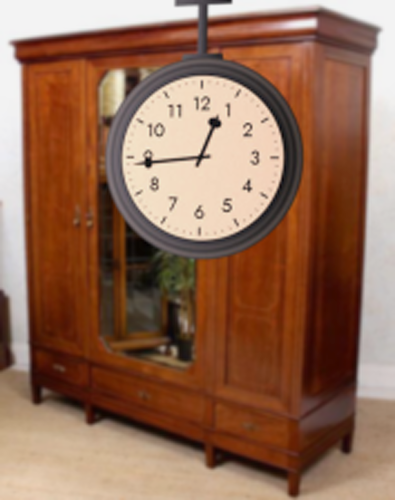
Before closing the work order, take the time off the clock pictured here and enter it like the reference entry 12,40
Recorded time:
12,44
